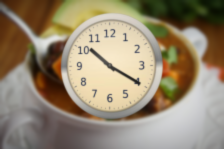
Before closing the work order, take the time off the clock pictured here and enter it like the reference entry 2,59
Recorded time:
10,20
